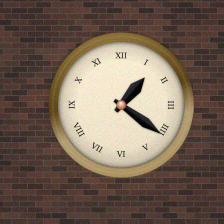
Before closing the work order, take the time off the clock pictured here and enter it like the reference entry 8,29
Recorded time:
1,21
